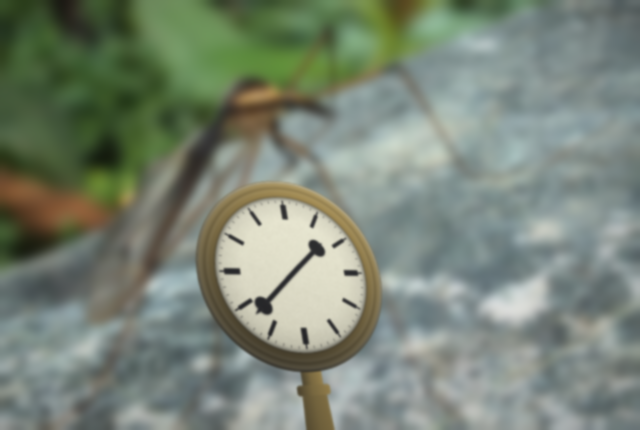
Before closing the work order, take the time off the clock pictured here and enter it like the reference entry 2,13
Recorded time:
1,38
